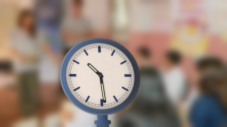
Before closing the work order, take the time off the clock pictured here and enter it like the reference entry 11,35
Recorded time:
10,29
